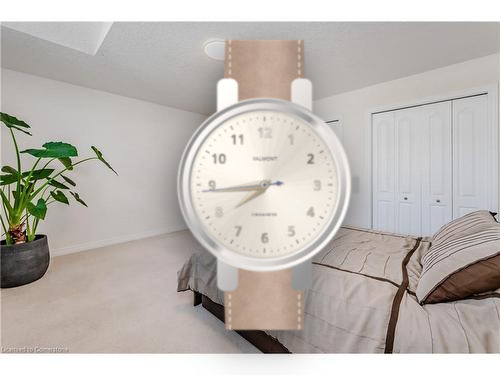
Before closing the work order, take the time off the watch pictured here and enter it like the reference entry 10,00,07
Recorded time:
7,43,44
